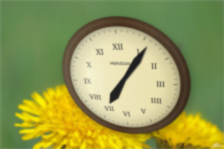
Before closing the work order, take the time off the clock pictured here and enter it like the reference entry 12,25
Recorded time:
7,06
